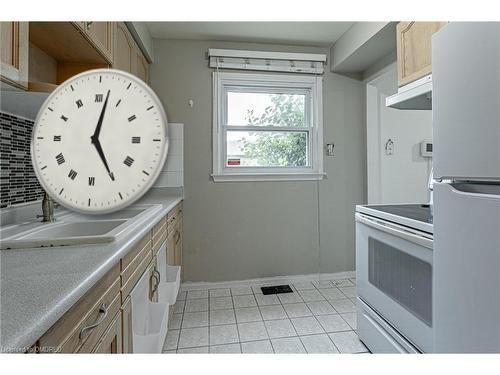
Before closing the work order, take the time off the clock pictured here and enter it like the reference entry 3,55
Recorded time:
5,02
